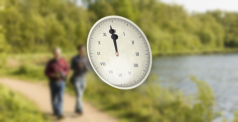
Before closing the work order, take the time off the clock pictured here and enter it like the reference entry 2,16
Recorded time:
11,59
